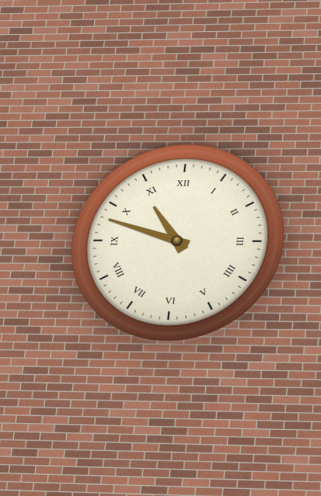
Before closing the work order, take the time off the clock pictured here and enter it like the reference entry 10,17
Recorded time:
10,48
